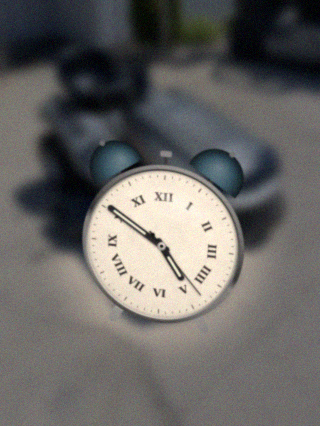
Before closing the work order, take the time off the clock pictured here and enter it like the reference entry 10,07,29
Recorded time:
4,50,23
